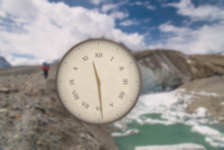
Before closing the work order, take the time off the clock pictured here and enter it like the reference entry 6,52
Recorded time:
11,29
